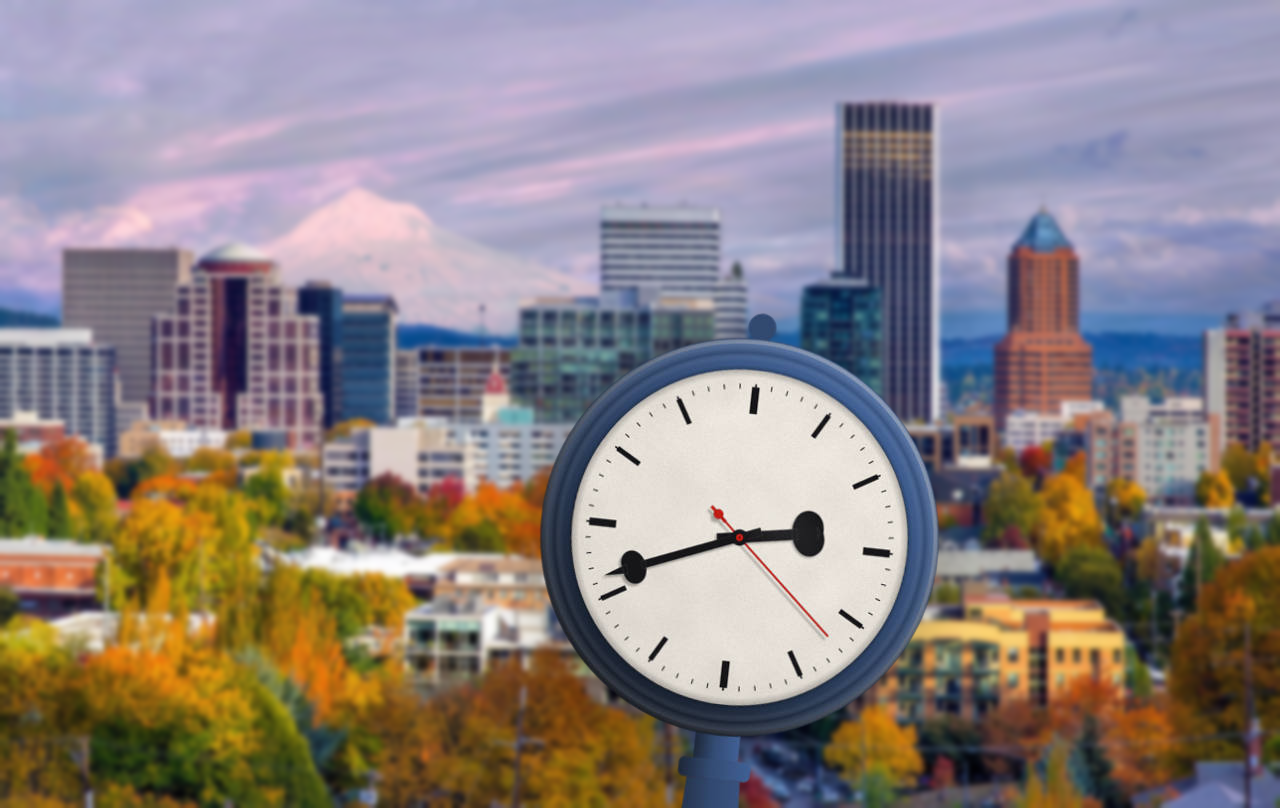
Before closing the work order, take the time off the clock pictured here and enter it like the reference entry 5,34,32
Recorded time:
2,41,22
